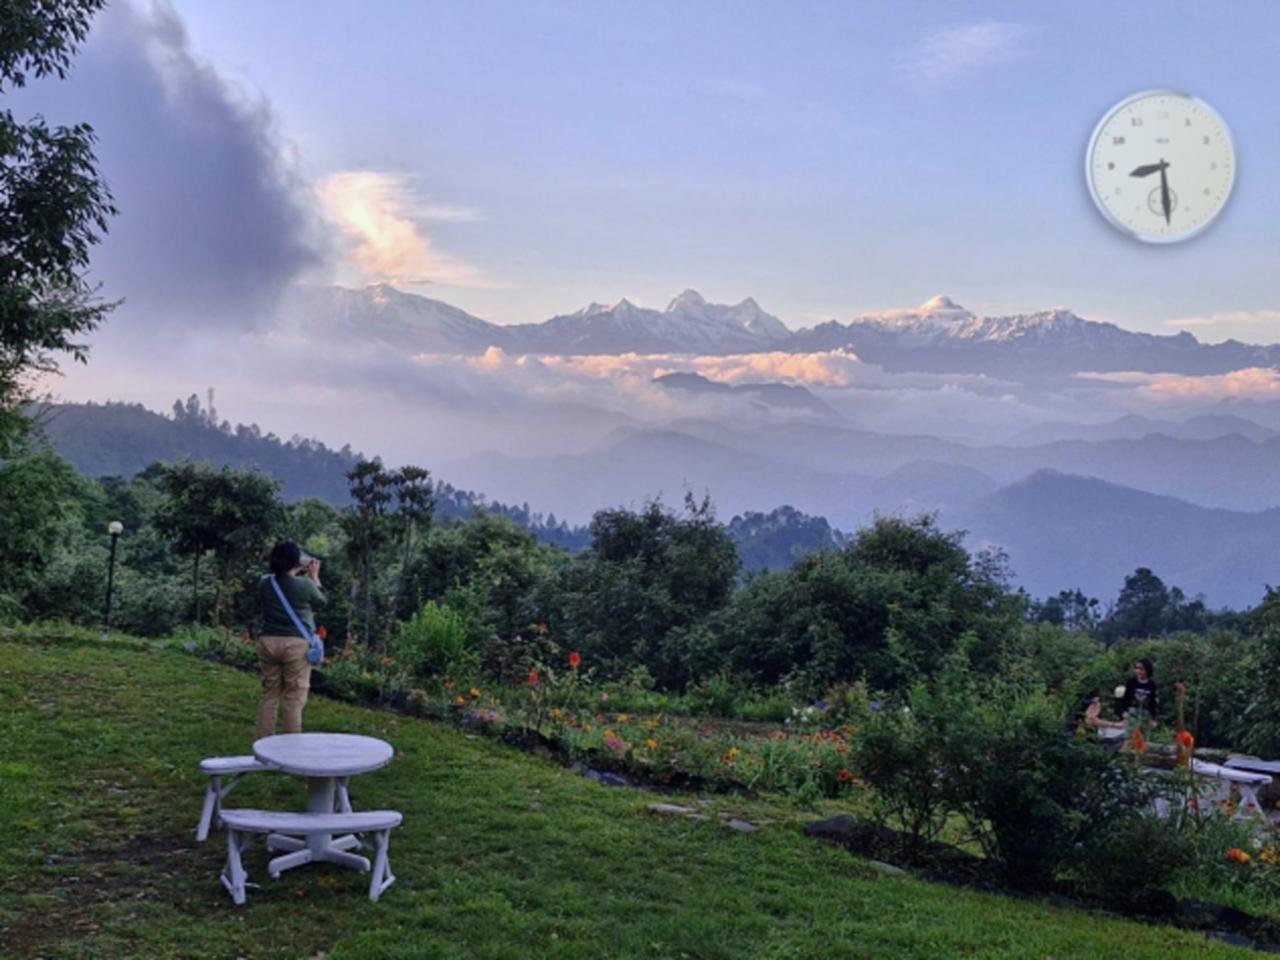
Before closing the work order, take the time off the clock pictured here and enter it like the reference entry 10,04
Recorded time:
8,29
